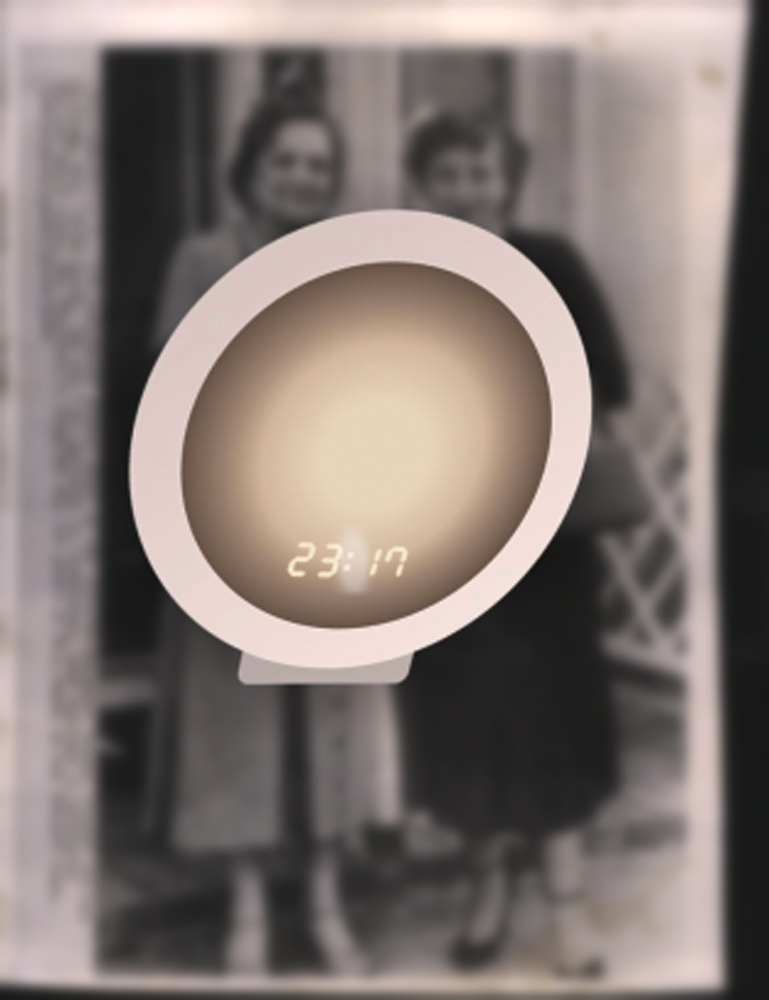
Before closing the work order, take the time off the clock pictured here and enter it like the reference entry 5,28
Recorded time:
23,17
